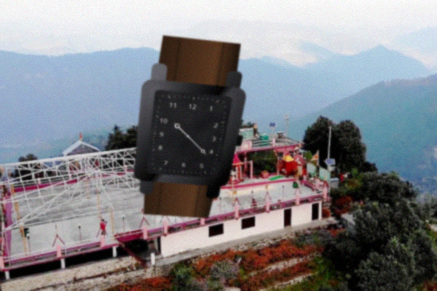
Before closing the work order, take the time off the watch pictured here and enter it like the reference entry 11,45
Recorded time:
10,22
